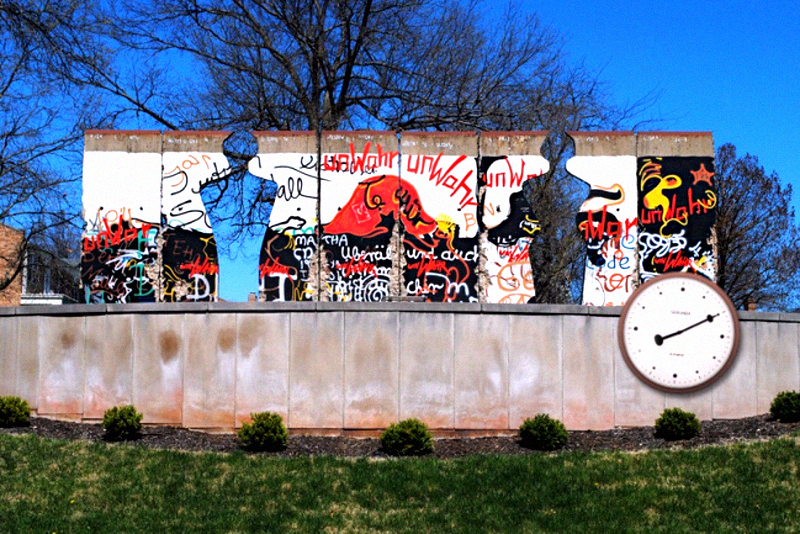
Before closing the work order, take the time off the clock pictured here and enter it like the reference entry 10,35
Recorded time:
8,10
